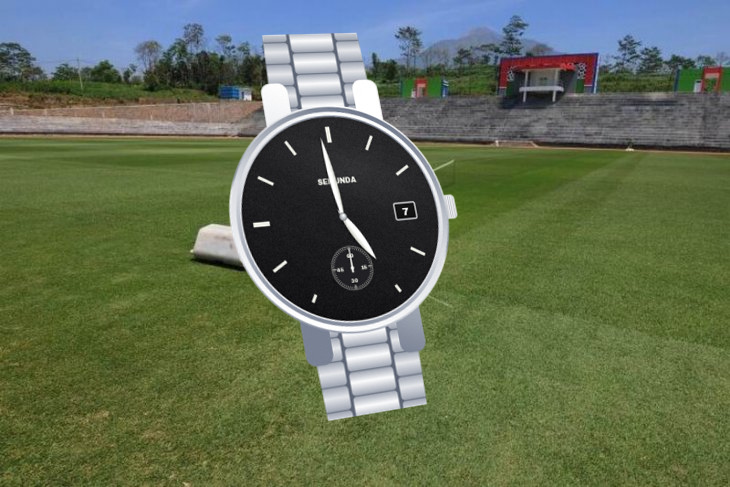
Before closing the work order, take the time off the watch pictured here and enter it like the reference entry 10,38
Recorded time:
4,59
